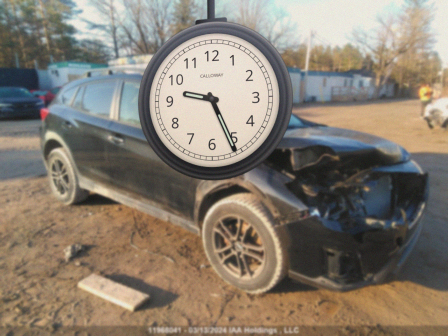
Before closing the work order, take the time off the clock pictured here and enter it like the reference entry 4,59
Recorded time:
9,26
